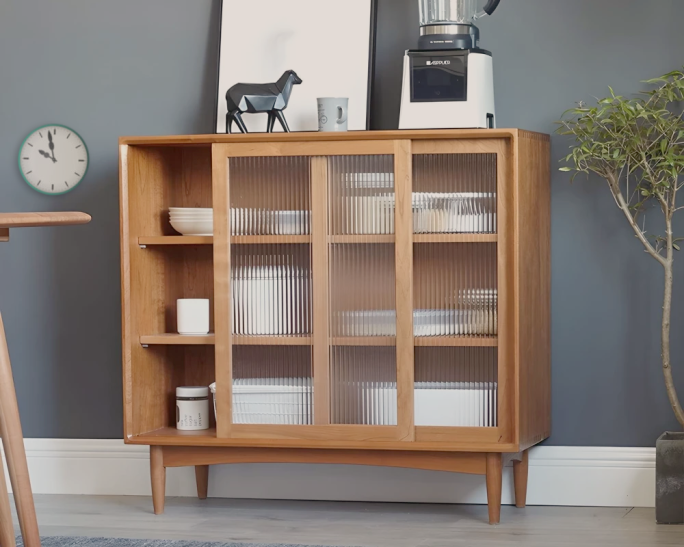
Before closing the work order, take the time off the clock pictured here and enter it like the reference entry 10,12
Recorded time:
9,58
